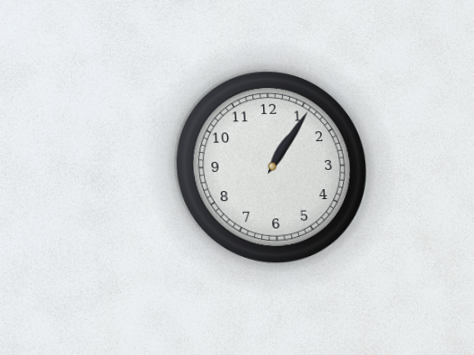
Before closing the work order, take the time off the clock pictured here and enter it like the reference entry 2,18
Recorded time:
1,06
